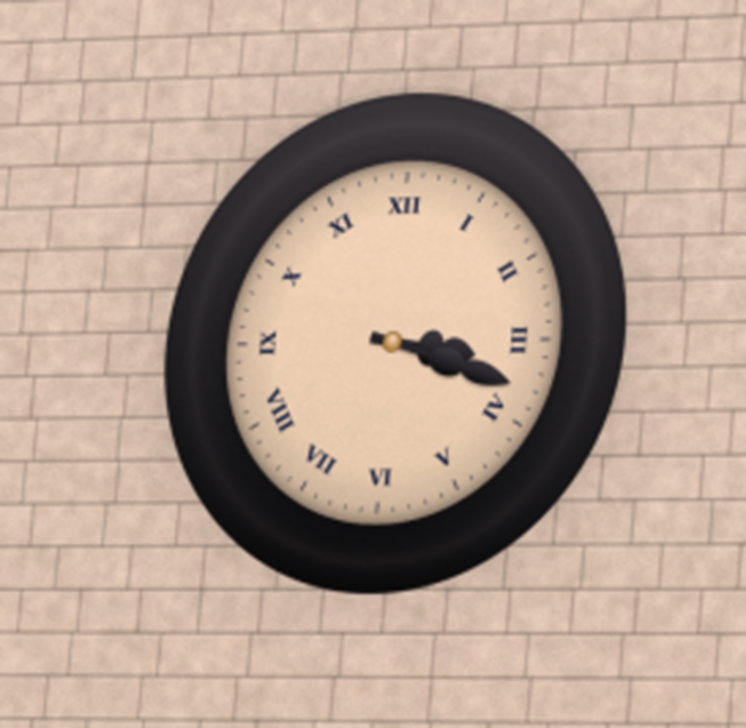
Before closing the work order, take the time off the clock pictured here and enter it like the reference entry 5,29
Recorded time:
3,18
